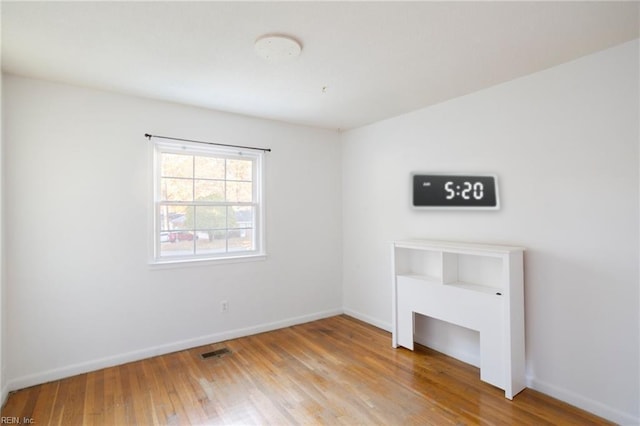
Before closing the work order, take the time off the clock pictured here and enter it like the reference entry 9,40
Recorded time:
5,20
